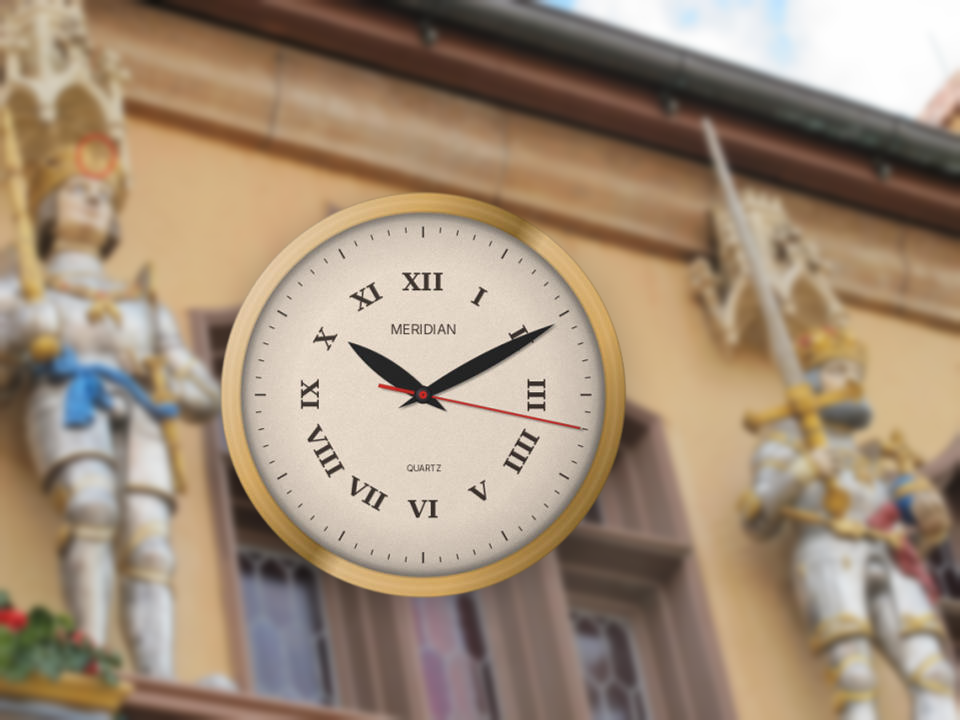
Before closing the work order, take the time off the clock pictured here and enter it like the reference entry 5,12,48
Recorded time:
10,10,17
